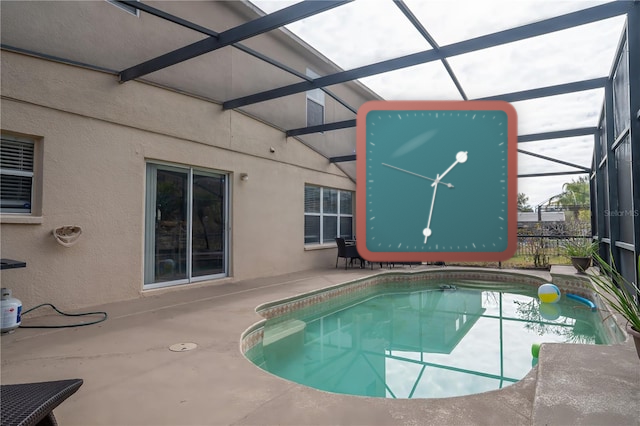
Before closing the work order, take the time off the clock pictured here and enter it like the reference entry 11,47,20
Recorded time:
1,31,48
